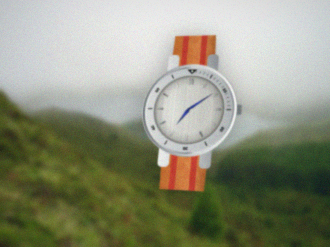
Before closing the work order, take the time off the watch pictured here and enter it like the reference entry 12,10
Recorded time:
7,09
